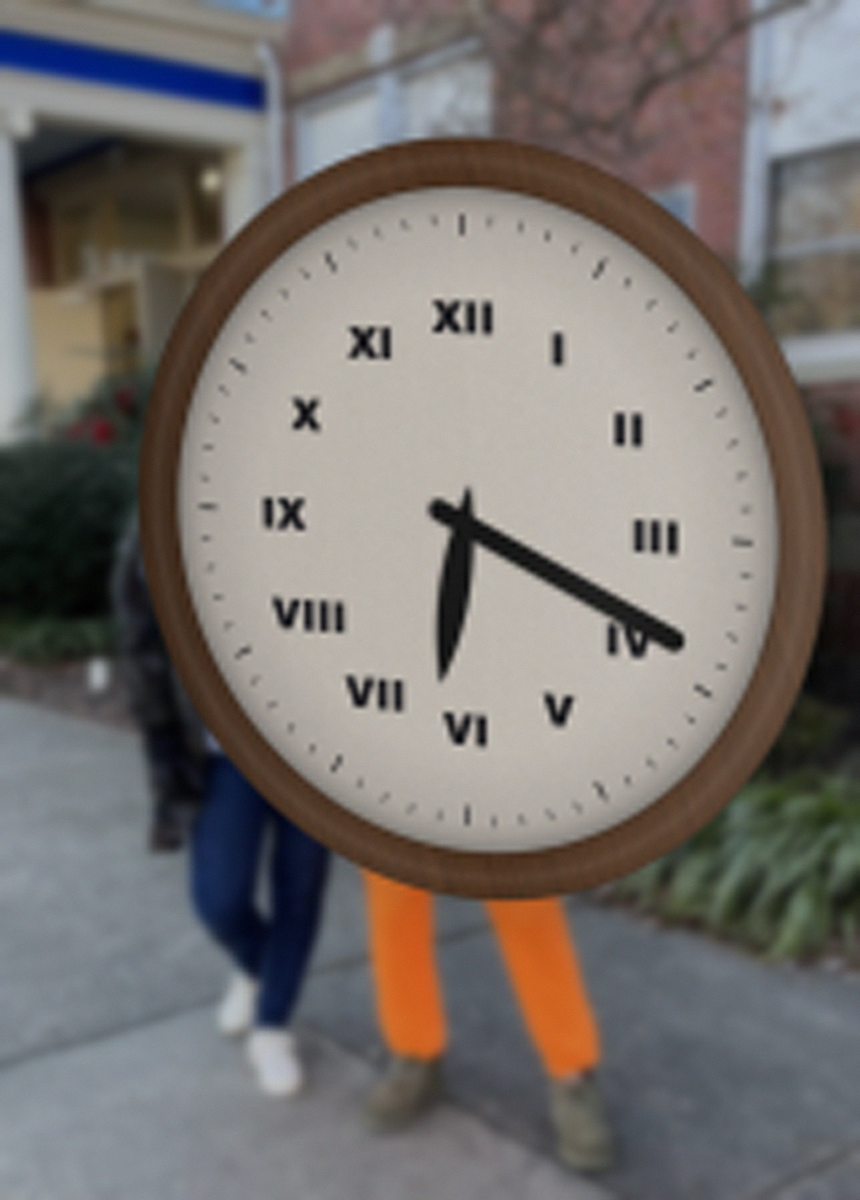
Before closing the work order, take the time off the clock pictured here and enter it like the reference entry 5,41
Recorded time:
6,19
